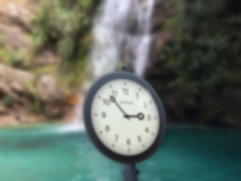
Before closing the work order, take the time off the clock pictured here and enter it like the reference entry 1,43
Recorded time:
2,53
